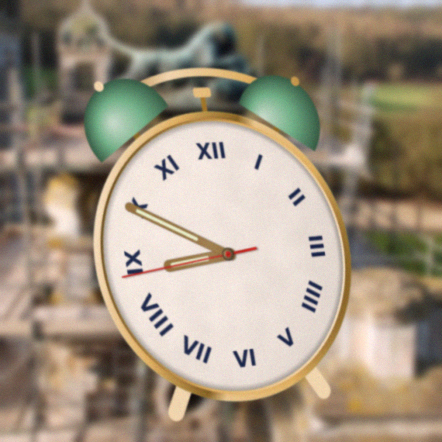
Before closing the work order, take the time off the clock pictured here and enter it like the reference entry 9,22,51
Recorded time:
8,49,44
